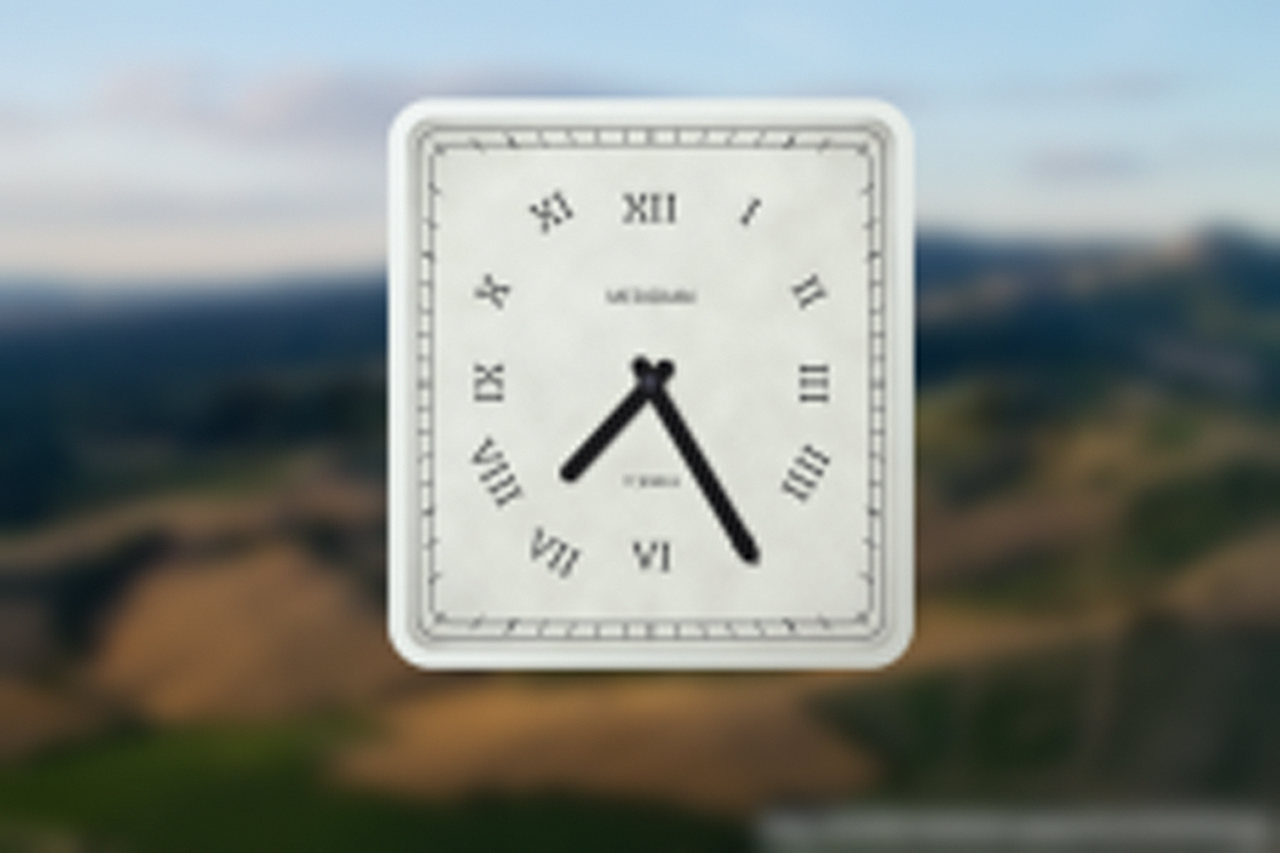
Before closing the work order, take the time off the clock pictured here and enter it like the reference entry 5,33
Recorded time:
7,25
